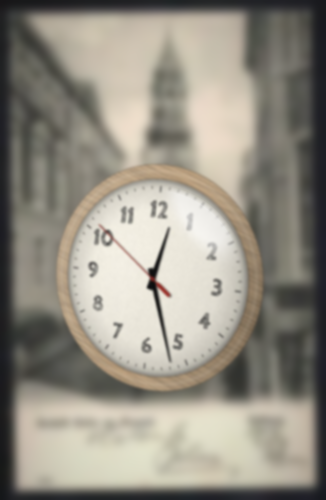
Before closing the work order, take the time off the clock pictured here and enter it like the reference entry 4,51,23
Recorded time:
12,26,51
